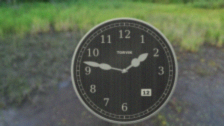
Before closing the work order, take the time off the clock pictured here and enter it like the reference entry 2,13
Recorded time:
1,47
